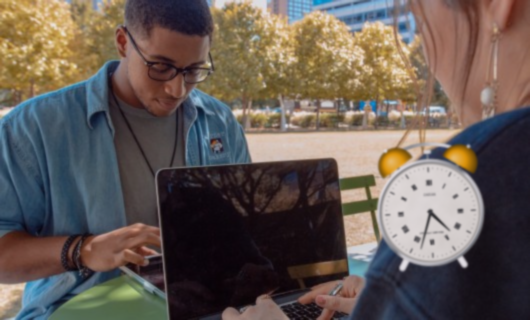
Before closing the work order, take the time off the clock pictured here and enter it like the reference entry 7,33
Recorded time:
4,33
